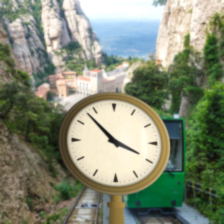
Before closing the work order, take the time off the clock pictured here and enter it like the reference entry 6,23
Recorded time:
3,53
